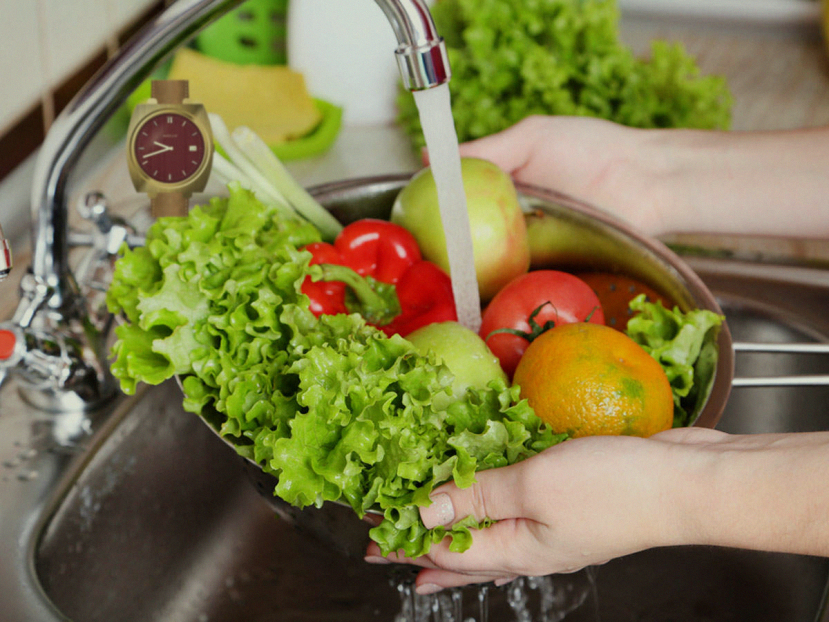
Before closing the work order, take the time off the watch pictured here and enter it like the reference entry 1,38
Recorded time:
9,42
